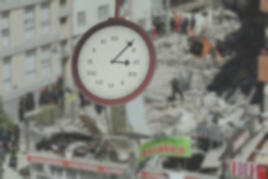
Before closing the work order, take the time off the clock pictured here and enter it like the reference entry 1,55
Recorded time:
3,07
